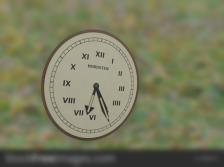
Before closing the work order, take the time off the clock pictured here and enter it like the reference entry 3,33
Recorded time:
6,25
